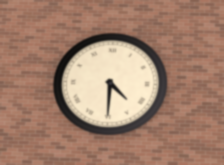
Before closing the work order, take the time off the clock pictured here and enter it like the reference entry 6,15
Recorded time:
4,30
